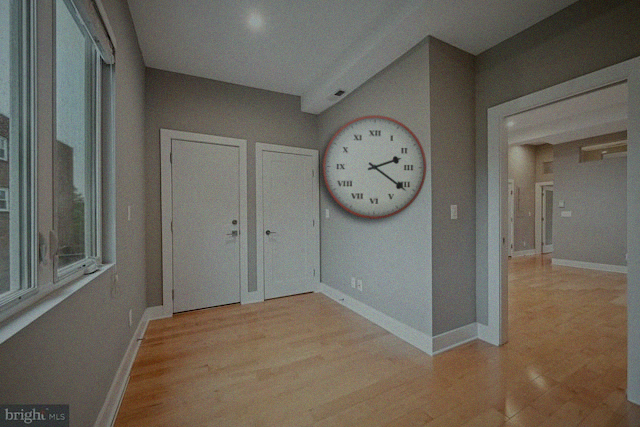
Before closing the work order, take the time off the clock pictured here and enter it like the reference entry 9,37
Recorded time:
2,21
